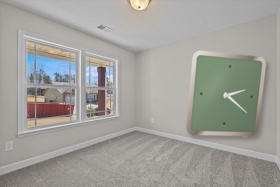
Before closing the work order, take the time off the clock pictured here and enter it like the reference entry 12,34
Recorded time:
2,21
